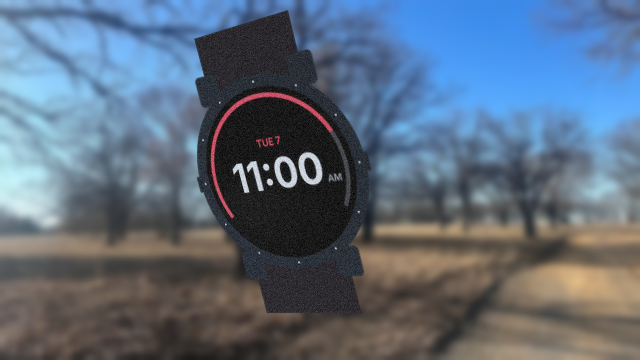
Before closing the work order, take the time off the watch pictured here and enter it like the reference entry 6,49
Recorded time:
11,00
